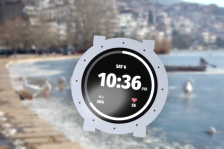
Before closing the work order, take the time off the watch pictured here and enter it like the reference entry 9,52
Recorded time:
10,36
